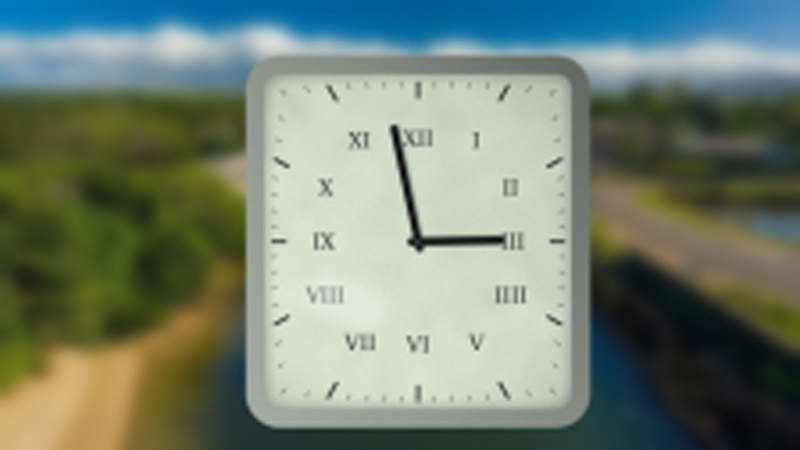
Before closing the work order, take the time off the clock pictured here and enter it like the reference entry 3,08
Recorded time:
2,58
